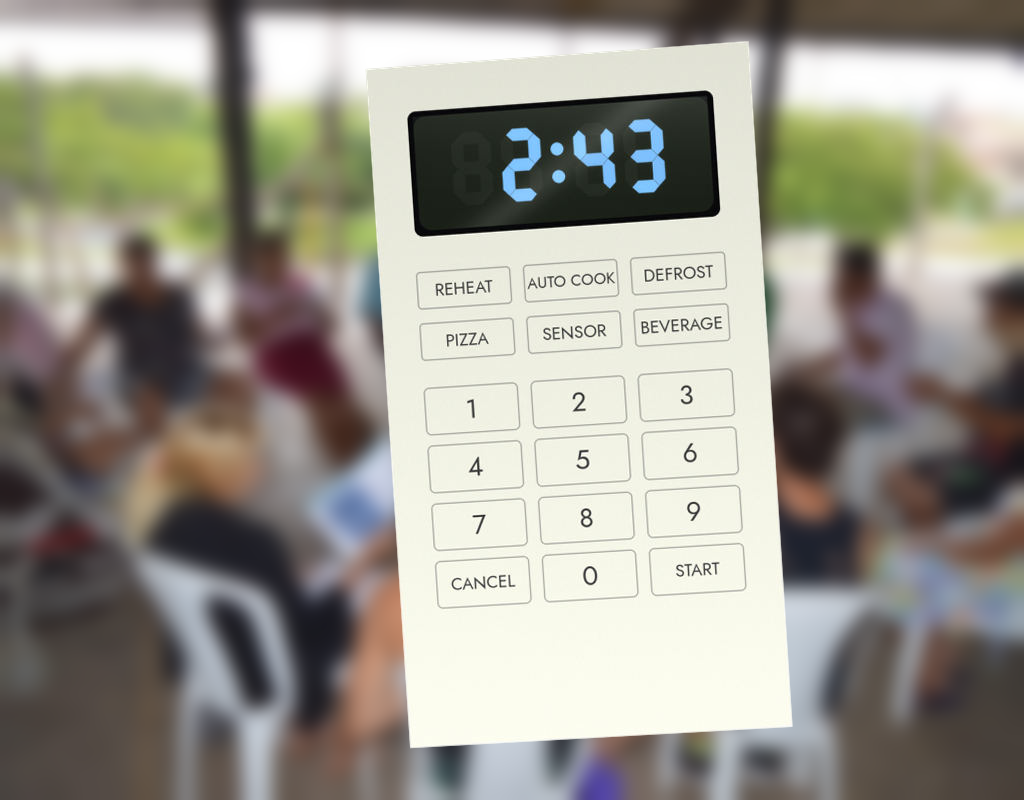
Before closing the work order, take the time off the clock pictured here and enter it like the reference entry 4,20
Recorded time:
2,43
